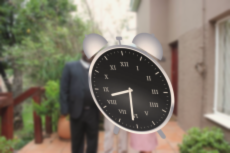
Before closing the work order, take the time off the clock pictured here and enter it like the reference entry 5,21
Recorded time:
8,31
